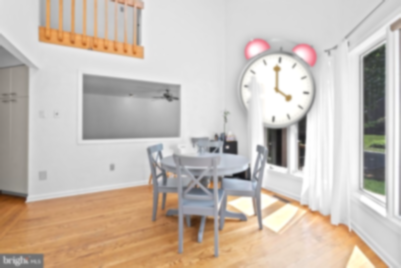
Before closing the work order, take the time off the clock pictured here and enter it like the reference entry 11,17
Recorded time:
3,59
